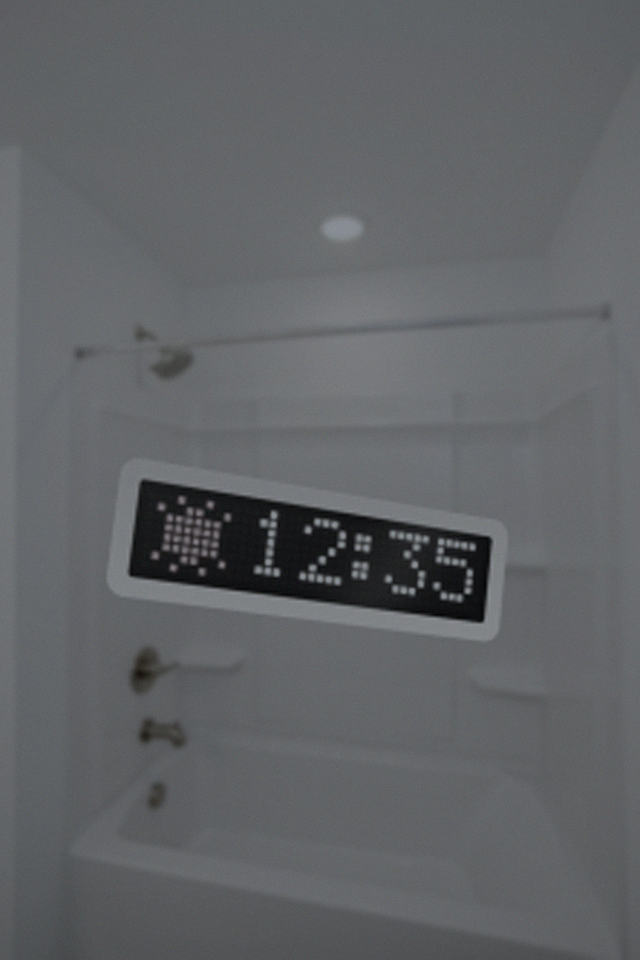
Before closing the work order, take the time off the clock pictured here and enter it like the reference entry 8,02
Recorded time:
12,35
